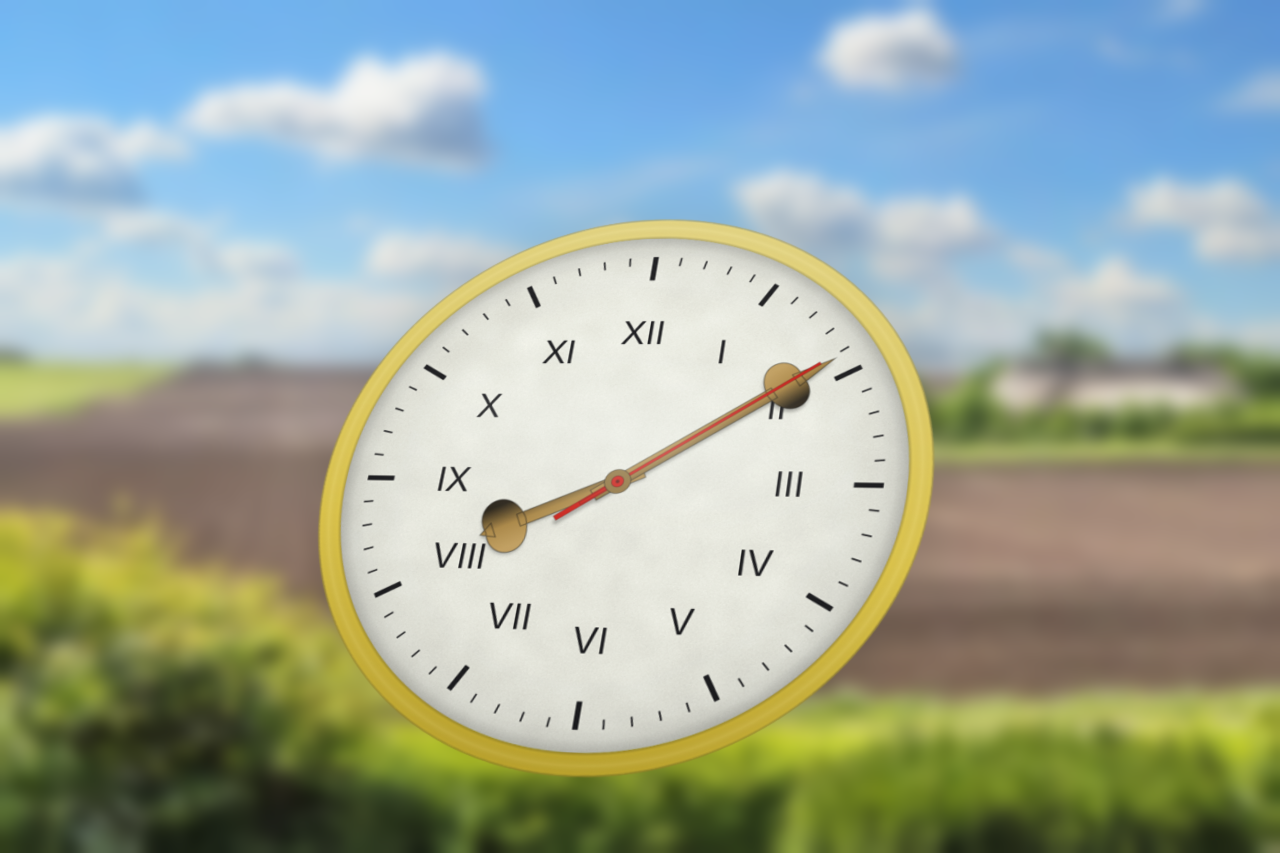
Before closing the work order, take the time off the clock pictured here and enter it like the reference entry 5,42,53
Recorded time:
8,09,09
